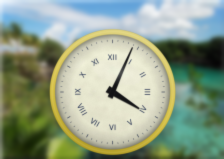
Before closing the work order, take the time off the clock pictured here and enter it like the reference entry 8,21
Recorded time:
4,04
